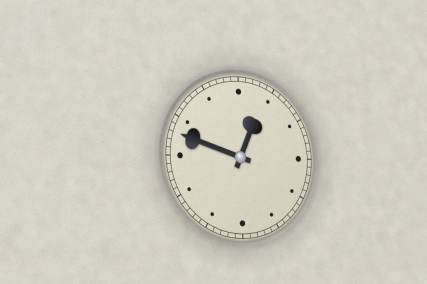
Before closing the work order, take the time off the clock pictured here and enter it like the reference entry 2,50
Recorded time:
12,48
